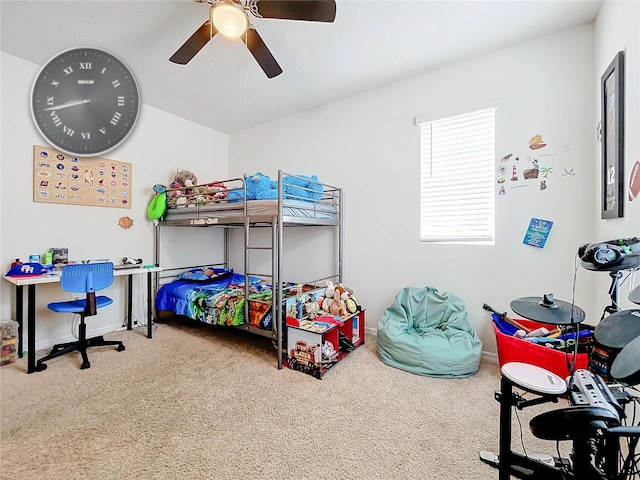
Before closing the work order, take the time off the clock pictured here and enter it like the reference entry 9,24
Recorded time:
8,43
